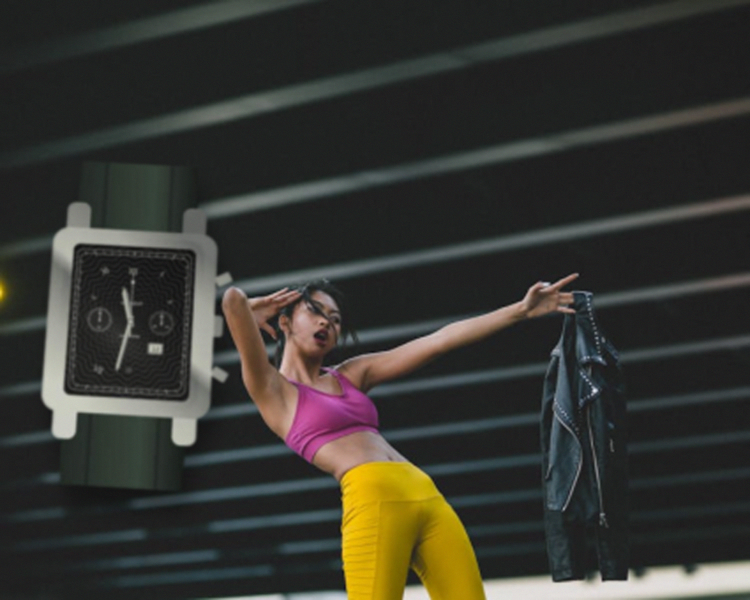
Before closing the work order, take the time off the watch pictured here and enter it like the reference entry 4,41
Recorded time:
11,32
